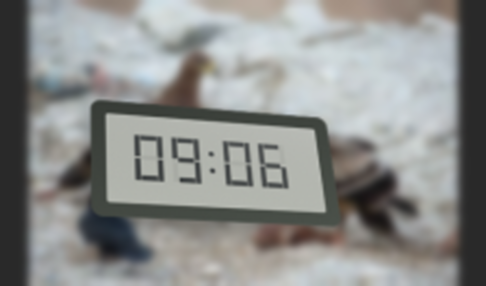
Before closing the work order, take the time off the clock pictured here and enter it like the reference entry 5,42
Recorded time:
9,06
